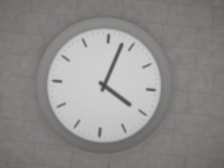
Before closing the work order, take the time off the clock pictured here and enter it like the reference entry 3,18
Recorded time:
4,03
